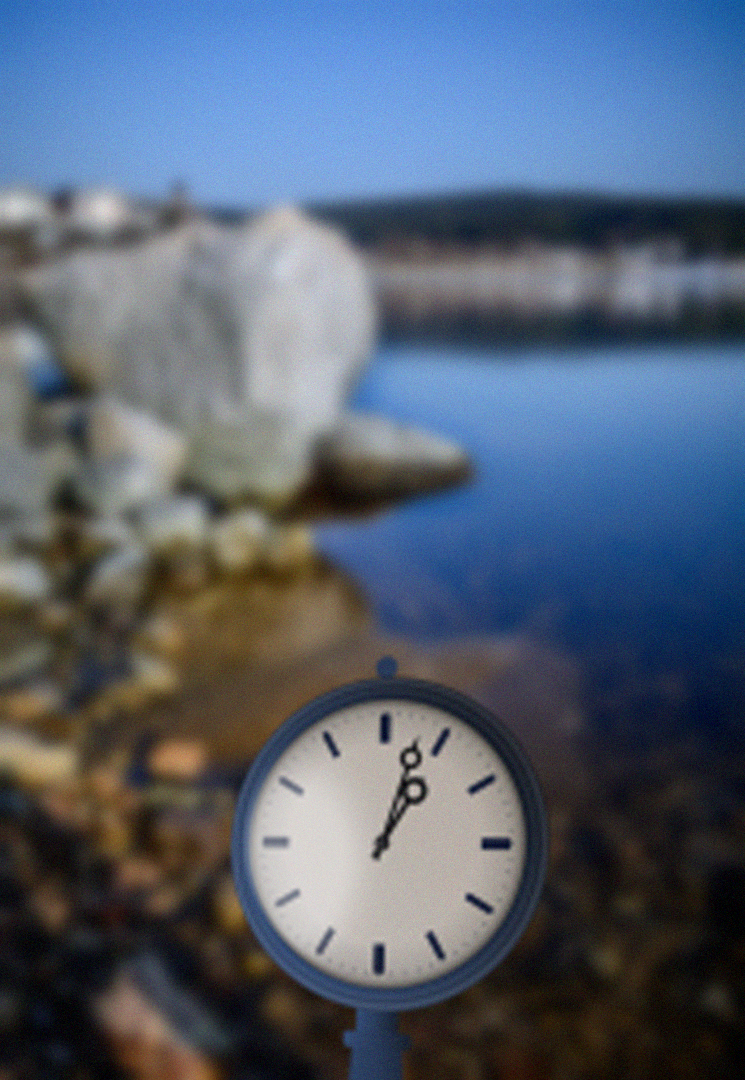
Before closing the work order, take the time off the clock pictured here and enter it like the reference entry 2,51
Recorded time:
1,03
